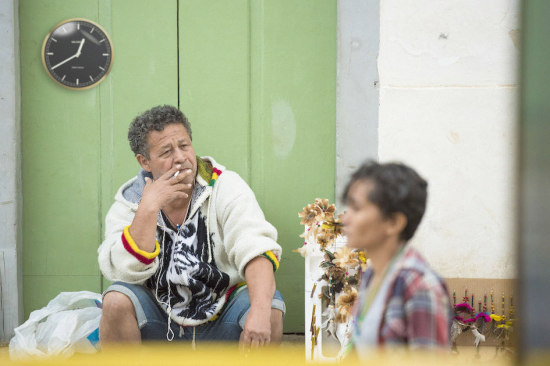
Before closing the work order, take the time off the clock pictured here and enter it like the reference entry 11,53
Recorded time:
12,40
